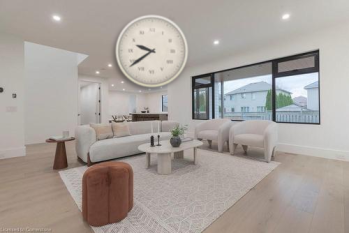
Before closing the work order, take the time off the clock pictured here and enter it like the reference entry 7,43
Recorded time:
9,39
